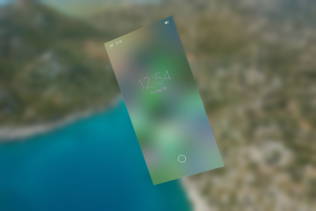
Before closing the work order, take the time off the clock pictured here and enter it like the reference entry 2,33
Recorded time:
12,54
